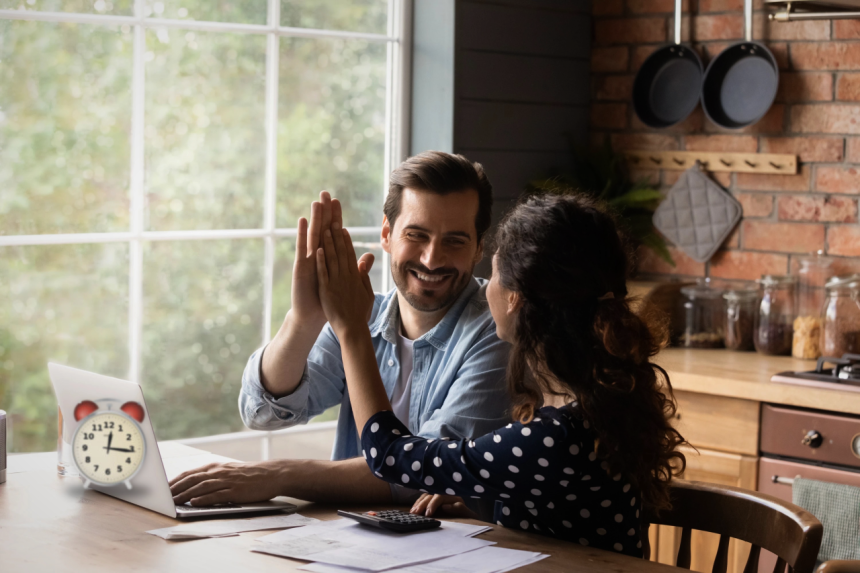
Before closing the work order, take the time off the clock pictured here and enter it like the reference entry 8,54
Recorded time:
12,16
